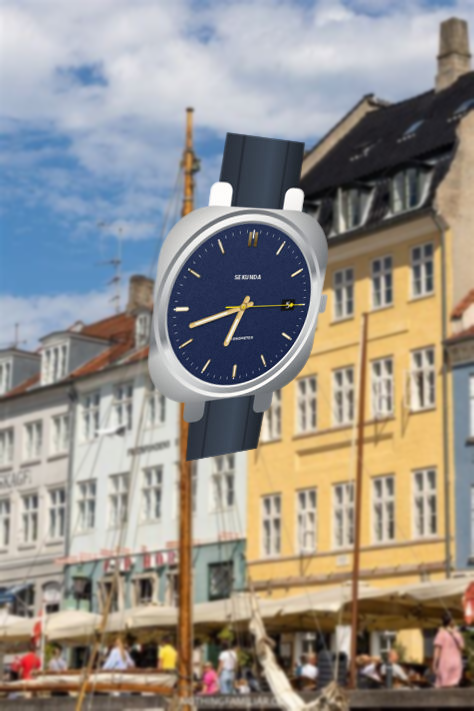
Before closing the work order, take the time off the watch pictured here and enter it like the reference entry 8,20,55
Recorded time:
6,42,15
